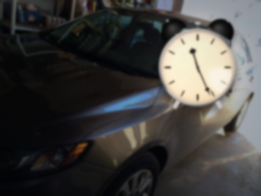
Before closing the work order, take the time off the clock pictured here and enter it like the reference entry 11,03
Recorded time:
11,26
